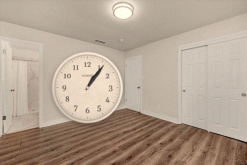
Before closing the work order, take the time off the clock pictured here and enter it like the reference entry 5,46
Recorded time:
1,06
